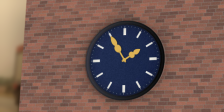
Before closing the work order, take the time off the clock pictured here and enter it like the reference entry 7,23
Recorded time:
1,55
